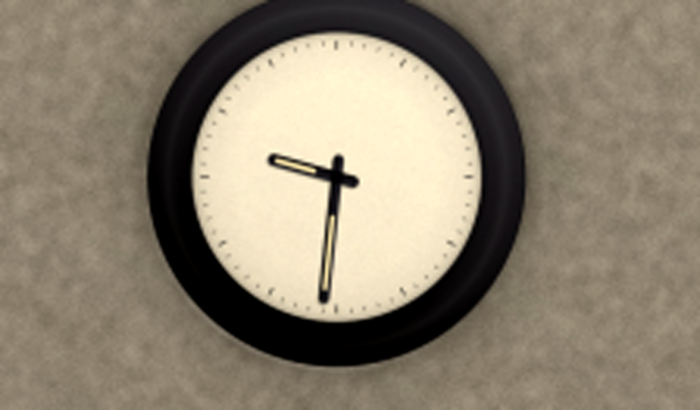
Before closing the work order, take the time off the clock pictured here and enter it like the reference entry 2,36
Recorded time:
9,31
